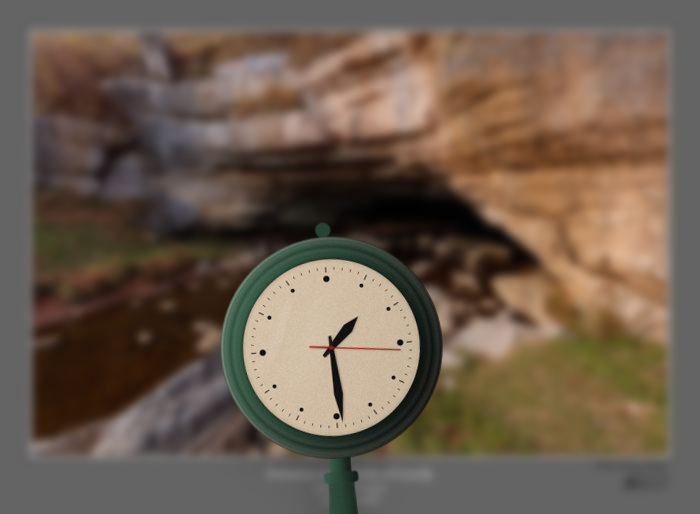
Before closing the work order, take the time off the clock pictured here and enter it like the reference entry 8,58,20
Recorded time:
1,29,16
